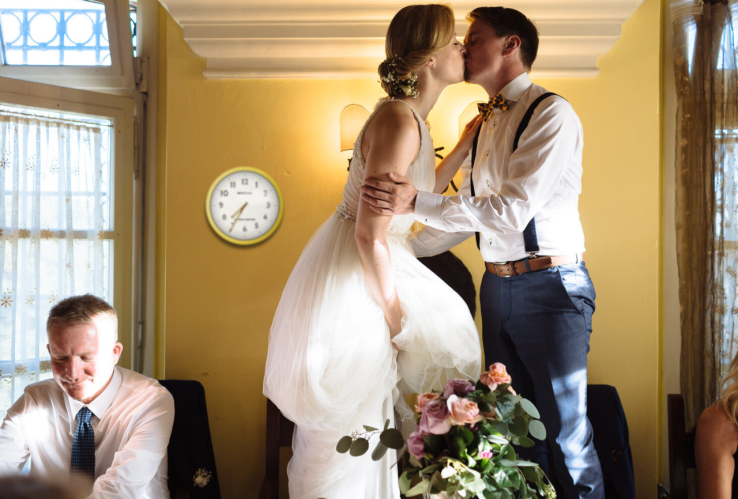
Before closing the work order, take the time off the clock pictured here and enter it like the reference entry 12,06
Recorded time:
7,35
